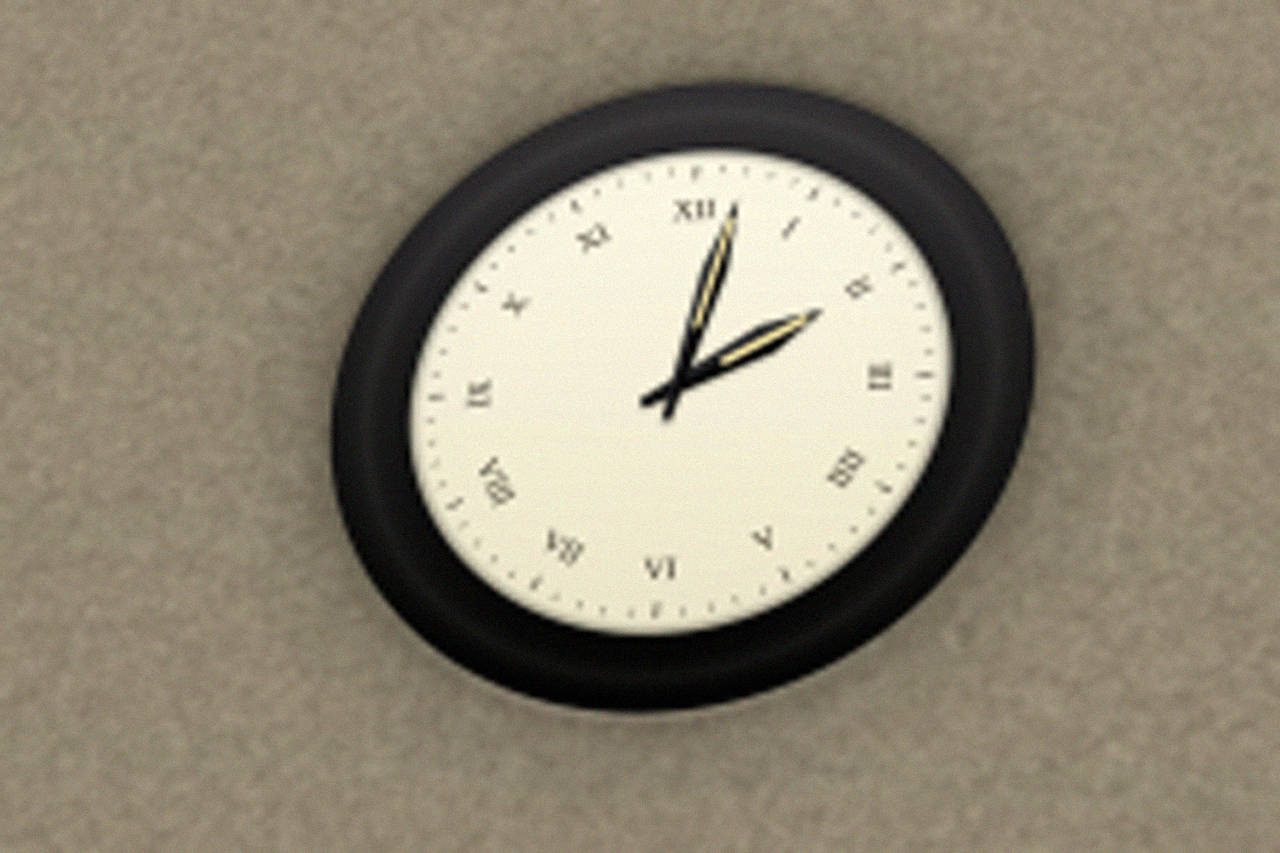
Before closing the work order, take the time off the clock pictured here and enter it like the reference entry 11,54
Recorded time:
2,02
